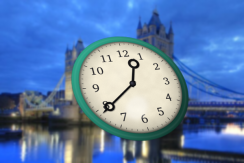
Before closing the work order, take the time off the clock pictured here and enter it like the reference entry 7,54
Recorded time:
12,39
